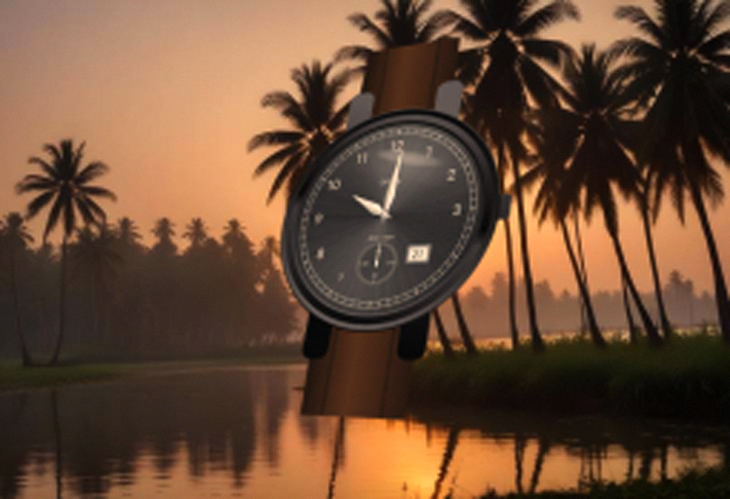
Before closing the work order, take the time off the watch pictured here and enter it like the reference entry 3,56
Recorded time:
10,01
